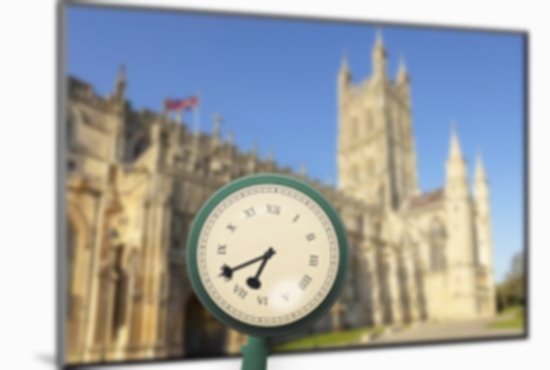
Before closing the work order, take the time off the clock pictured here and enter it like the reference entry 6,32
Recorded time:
6,40
